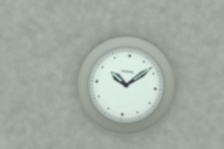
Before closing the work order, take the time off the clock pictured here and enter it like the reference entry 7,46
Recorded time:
10,08
